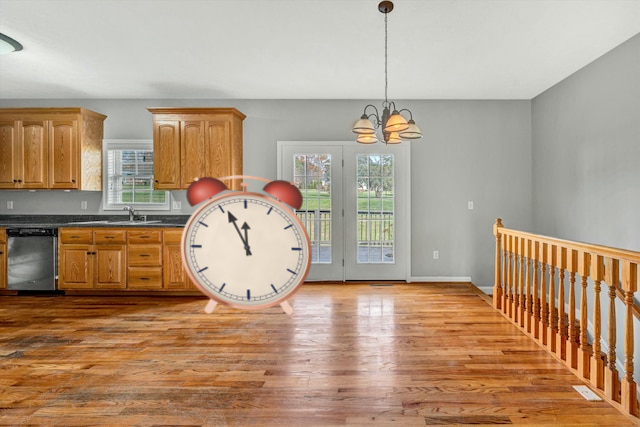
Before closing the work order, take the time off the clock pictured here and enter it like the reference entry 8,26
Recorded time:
11,56
